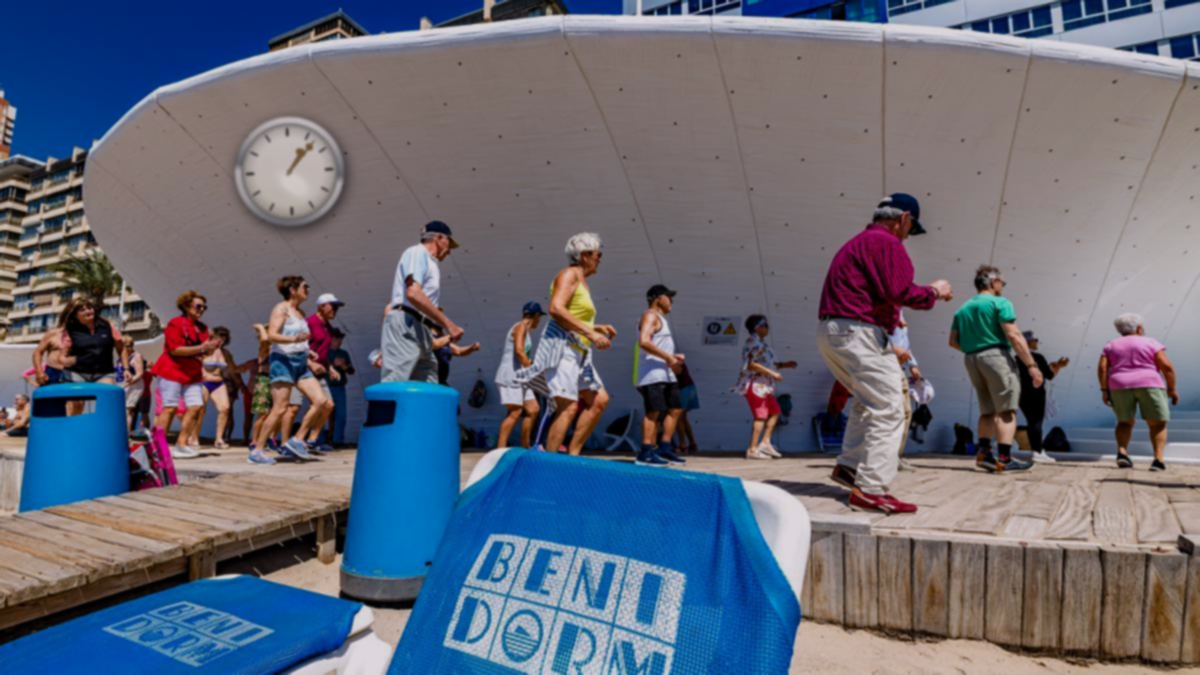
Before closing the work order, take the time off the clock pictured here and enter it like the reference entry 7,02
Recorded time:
1,07
